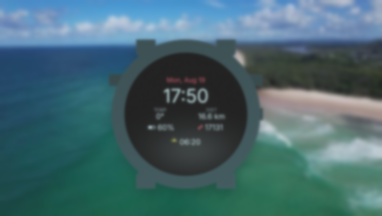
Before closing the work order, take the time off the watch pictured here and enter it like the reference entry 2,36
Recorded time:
17,50
